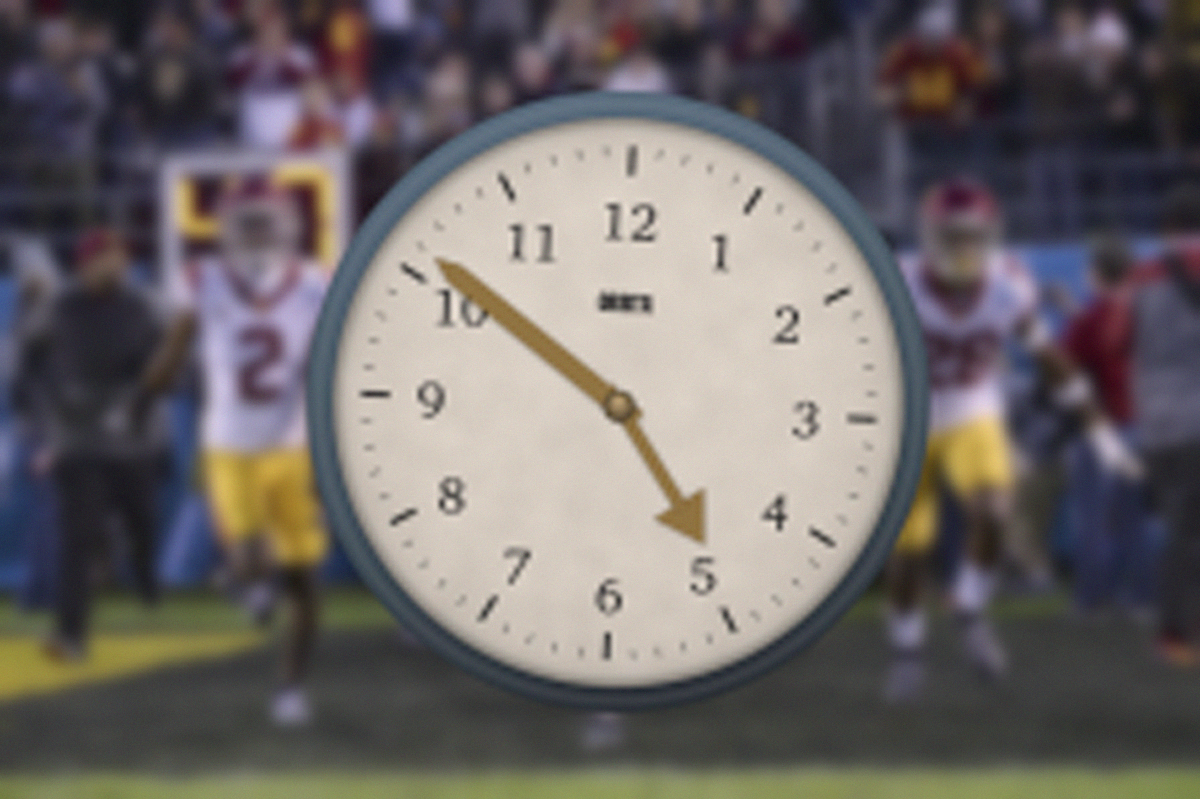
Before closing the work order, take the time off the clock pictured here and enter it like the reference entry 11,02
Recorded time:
4,51
